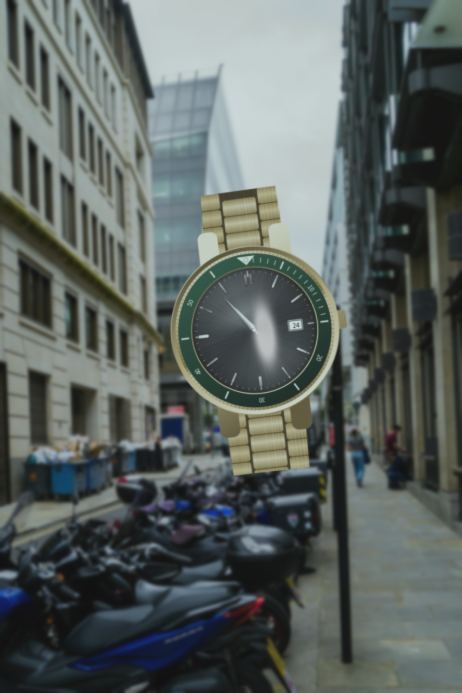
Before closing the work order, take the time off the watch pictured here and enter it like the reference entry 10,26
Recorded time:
10,54
